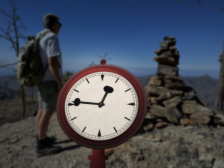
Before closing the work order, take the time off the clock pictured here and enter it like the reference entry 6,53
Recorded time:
12,46
